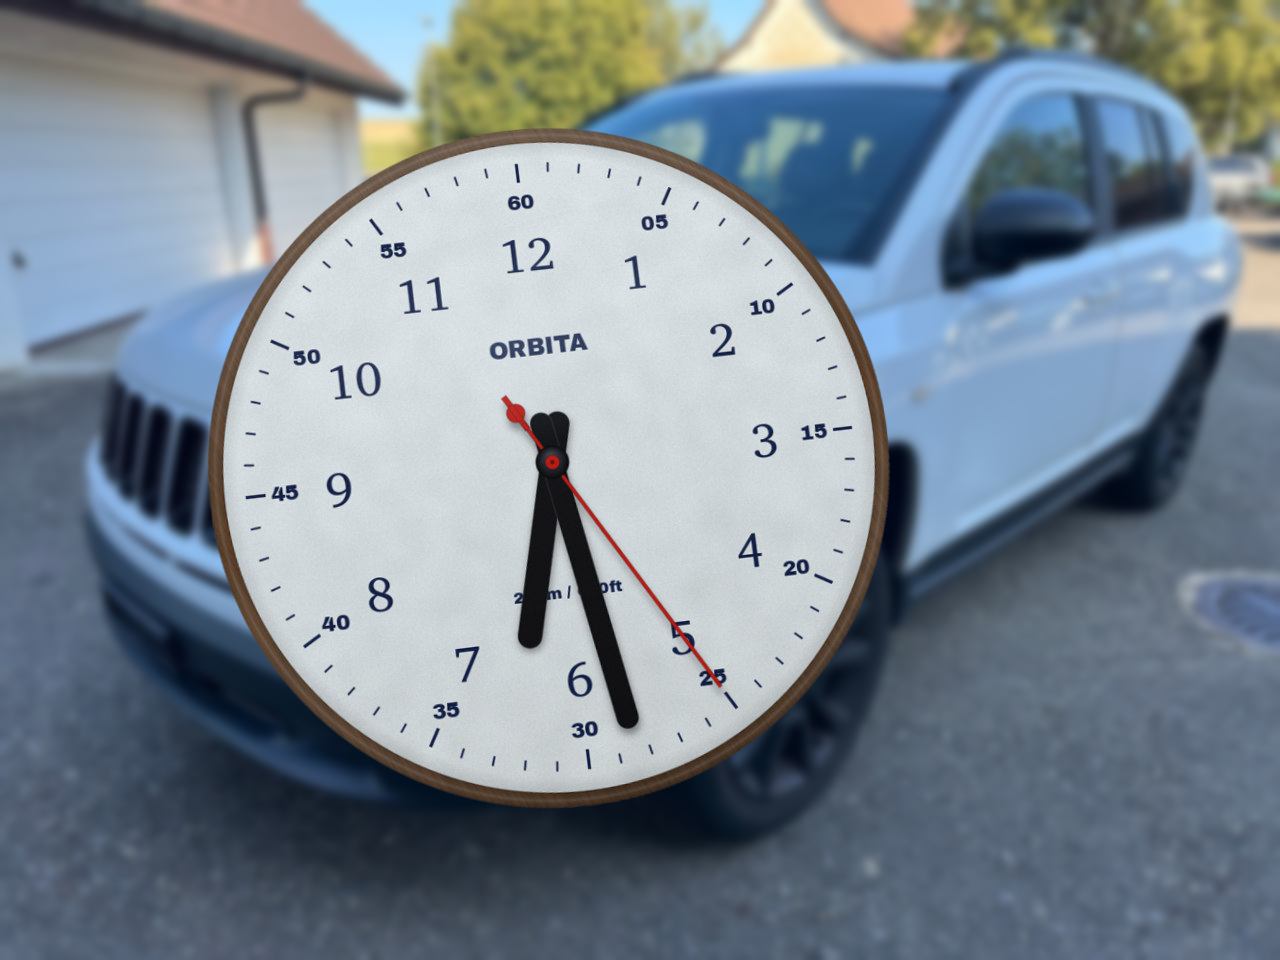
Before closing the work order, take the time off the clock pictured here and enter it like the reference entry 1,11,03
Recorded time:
6,28,25
